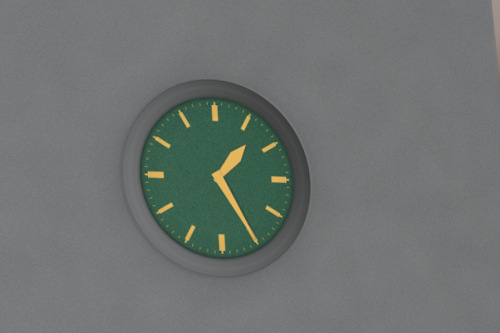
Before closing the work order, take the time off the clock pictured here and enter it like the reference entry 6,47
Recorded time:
1,25
